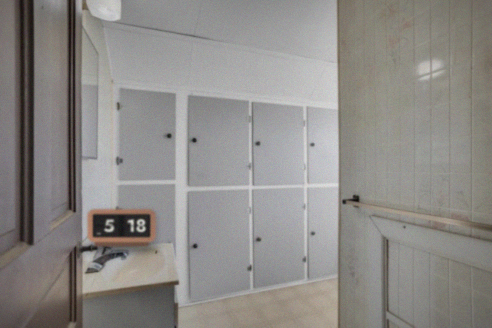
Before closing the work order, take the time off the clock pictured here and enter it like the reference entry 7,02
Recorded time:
5,18
